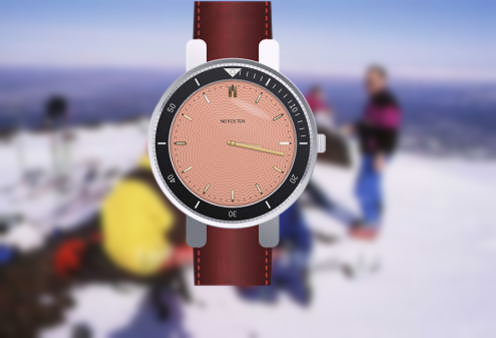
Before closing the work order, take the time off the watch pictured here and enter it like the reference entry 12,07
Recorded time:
3,17
